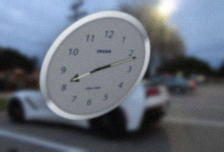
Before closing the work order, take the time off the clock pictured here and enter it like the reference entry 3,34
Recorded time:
8,12
